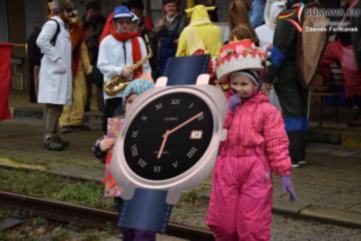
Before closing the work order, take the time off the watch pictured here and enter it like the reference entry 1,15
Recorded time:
6,09
